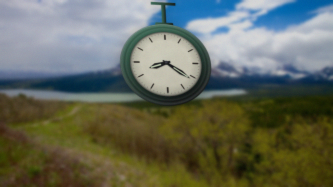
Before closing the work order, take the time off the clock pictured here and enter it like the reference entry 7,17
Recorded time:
8,21
